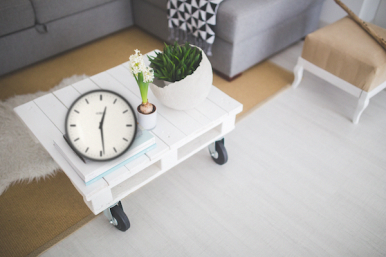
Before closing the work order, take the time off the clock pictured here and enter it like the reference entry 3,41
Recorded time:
12,29
